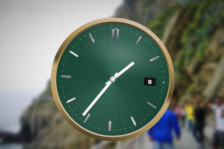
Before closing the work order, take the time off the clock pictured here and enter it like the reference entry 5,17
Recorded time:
1,36
